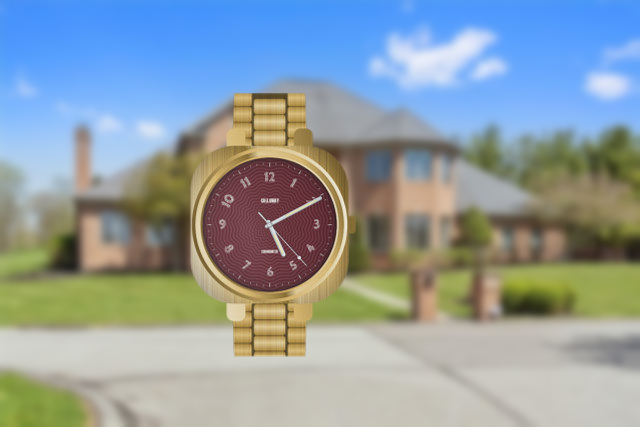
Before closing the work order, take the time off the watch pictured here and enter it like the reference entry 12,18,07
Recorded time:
5,10,23
